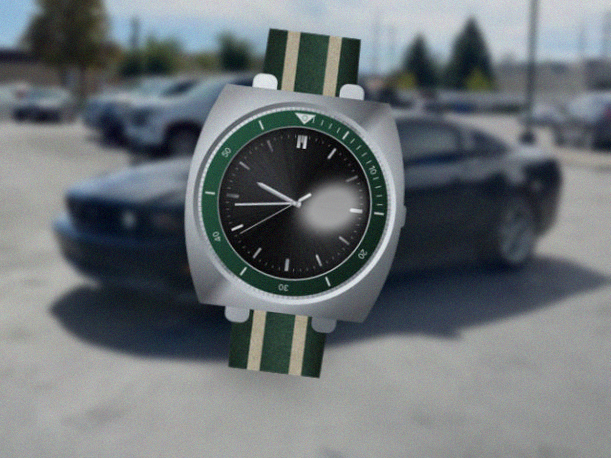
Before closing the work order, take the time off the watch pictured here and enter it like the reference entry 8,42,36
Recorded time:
9,43,39
